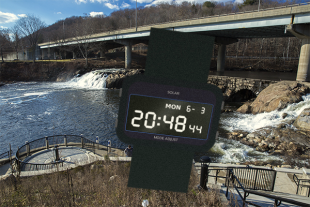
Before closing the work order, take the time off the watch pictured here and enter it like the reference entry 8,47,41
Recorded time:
20,48,44
